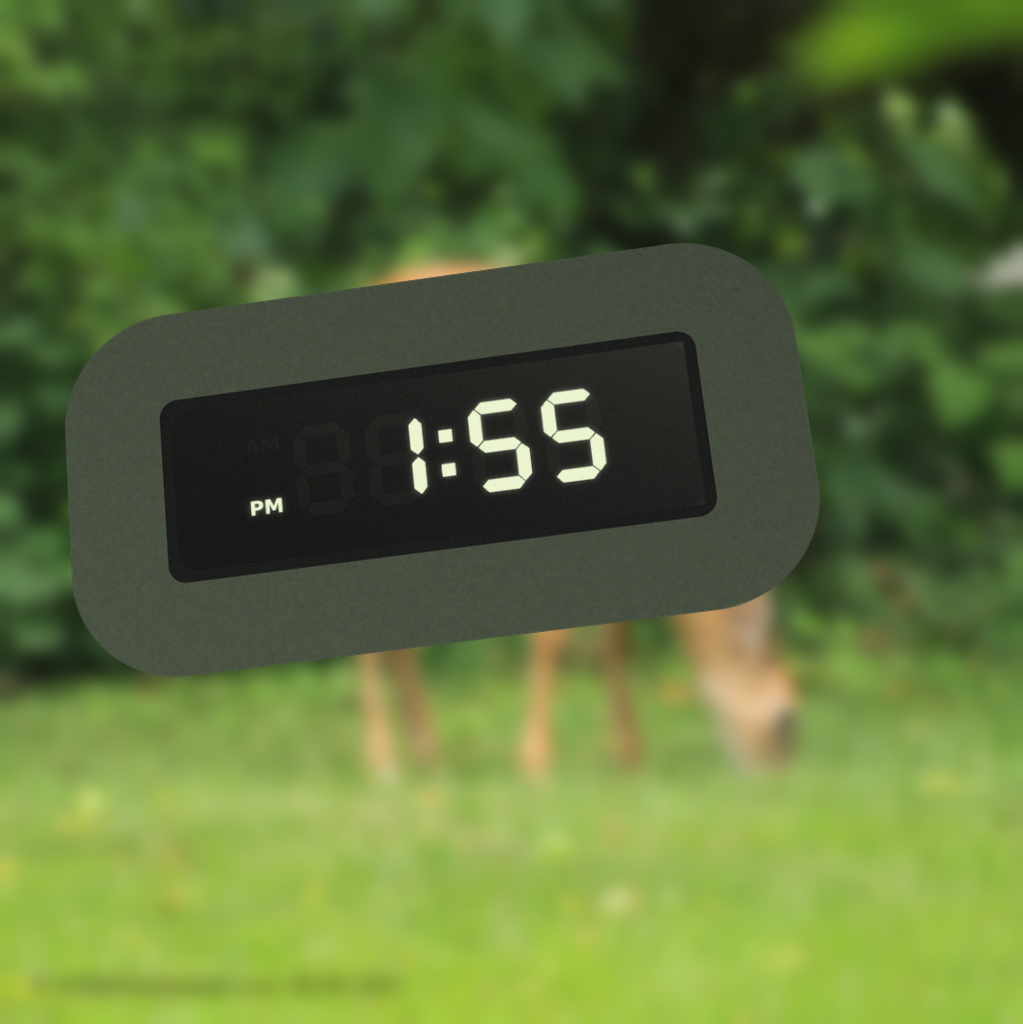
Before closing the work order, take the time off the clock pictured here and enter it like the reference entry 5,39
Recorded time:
1,55
